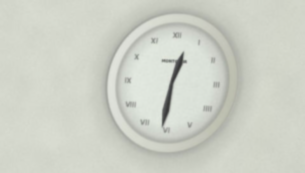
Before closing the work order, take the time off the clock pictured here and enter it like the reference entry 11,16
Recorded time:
12,31
